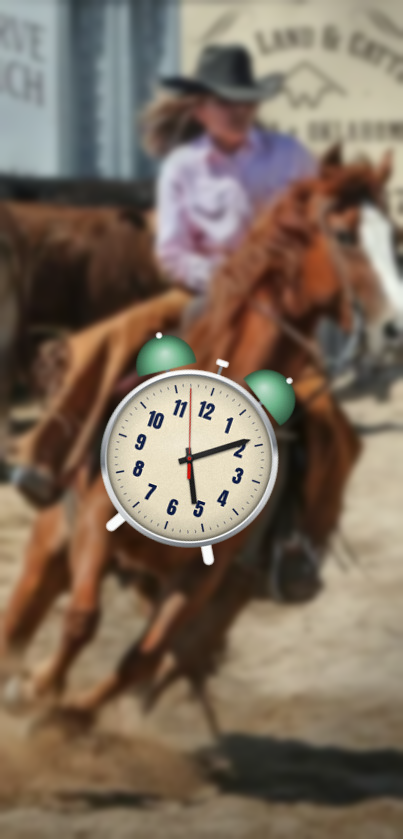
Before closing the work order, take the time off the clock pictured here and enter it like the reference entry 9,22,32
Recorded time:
5,08,57
